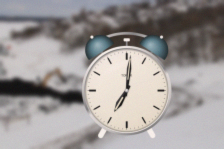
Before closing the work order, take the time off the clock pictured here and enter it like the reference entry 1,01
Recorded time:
7,01
